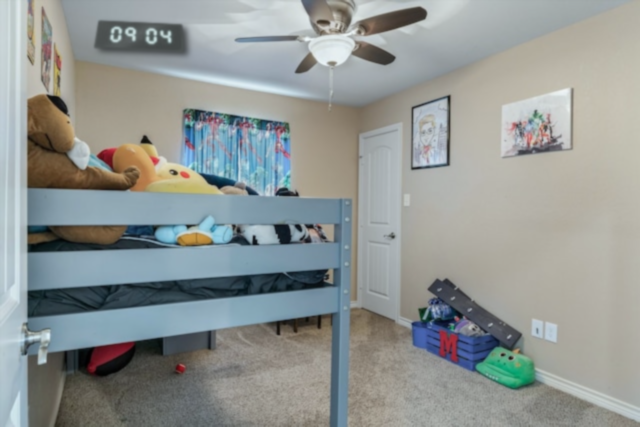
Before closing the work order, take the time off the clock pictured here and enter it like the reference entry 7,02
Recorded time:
9,04
